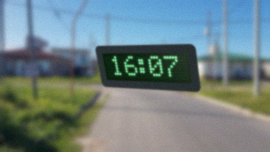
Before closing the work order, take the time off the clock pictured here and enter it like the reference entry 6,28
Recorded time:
16,07
